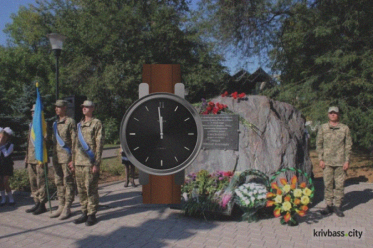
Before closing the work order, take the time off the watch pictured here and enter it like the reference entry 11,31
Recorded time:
11,59
